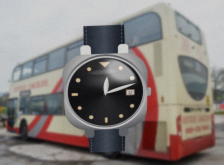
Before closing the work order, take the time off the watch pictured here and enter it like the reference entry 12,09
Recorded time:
12,12
